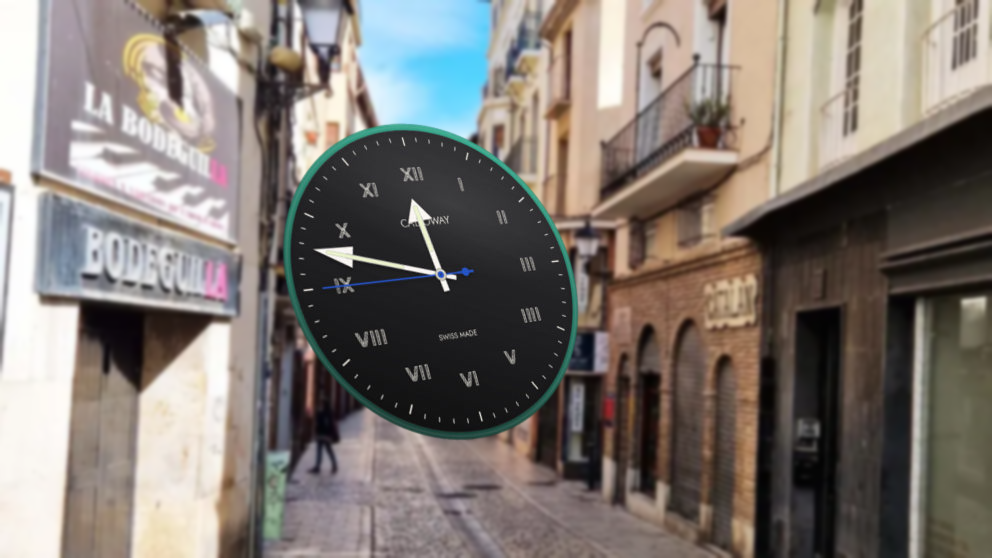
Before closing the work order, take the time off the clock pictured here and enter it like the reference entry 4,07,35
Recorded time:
11,47,45
